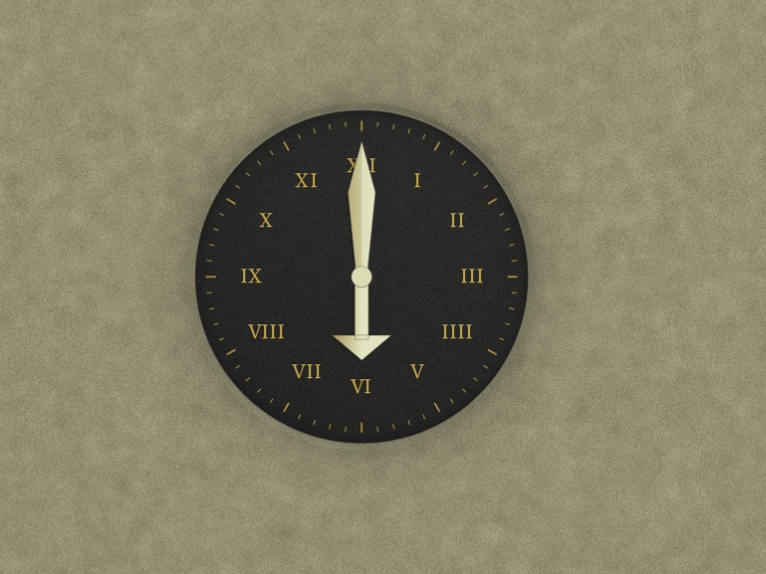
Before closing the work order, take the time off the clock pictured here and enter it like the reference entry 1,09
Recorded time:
6,00
